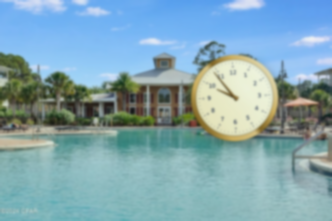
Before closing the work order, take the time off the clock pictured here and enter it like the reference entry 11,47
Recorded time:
9,54
